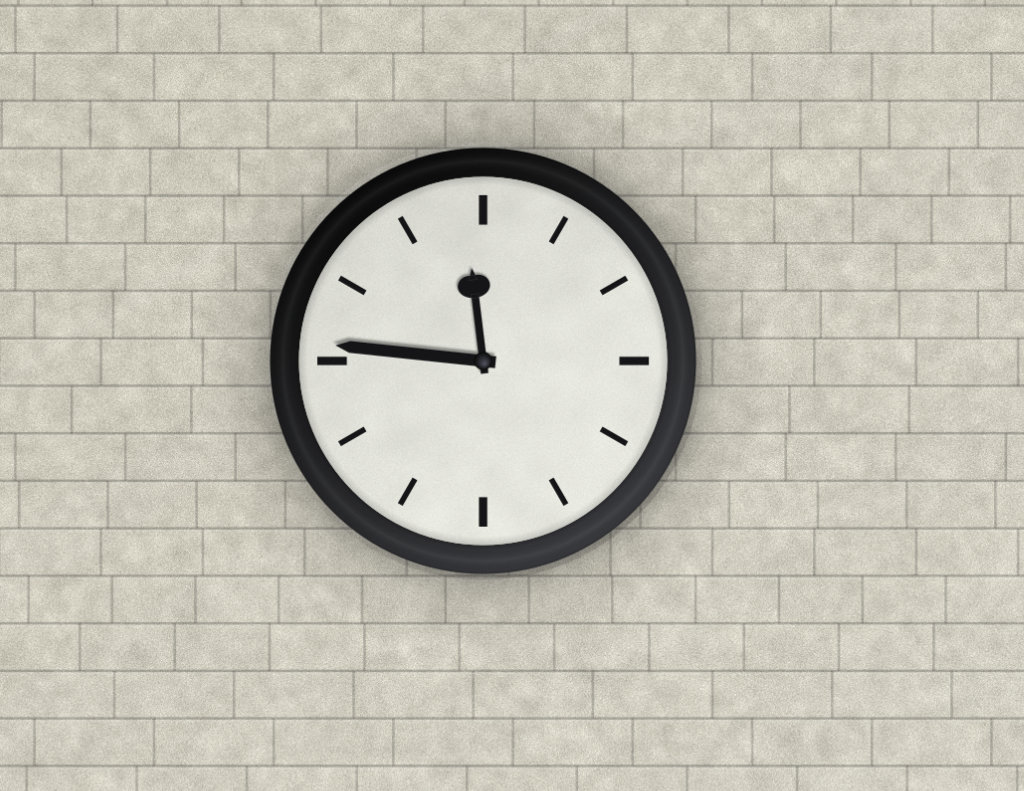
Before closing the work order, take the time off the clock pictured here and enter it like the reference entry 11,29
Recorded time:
11,46
